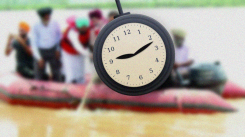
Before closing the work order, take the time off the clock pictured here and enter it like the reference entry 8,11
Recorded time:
9,12
